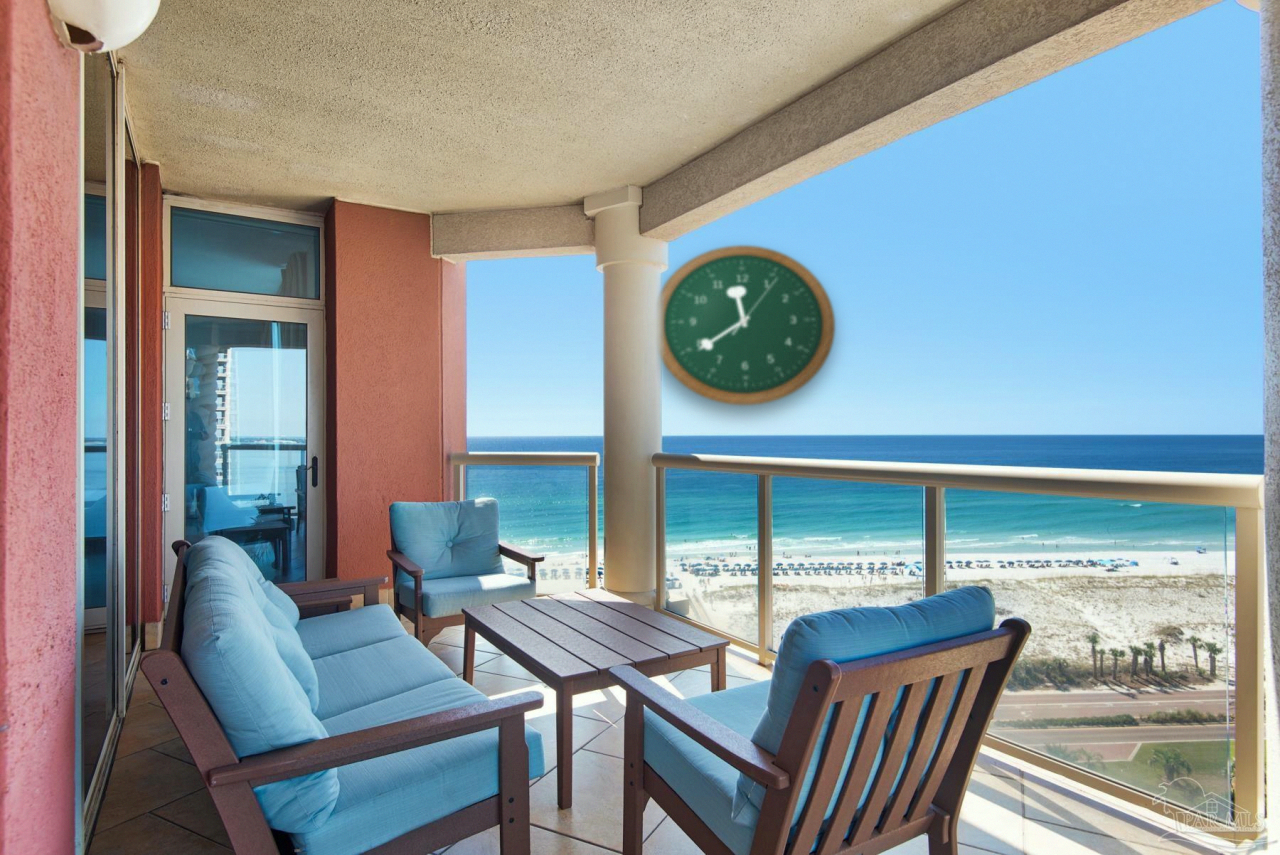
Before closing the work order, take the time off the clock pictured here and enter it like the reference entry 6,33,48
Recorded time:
11,39,06
